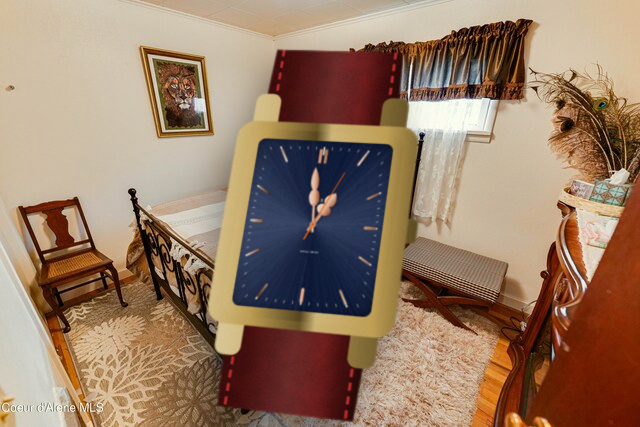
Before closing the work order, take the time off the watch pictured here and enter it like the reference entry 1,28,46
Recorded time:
12,59,04
